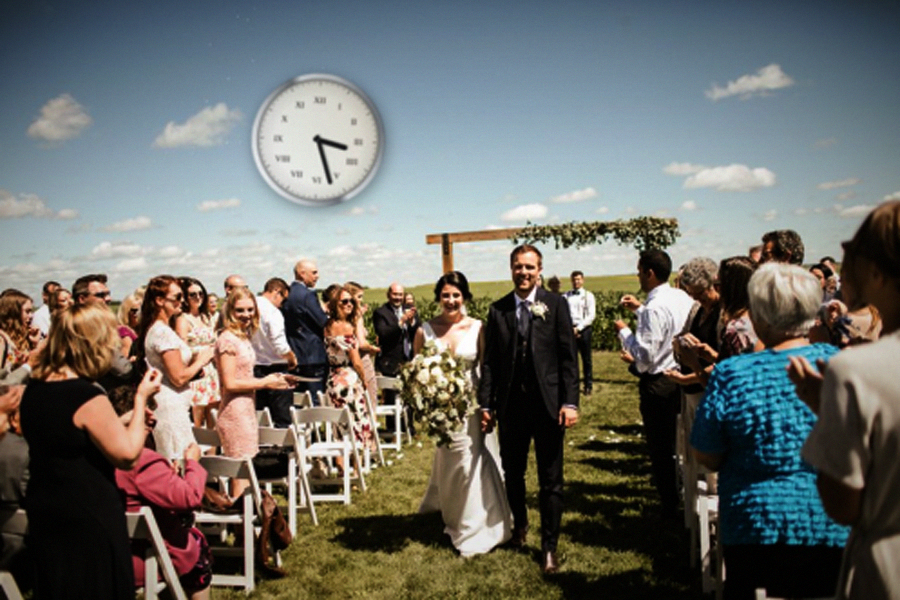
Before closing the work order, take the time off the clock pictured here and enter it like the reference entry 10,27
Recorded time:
3,27
